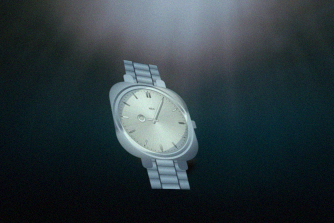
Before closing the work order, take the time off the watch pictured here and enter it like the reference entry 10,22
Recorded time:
9,05
